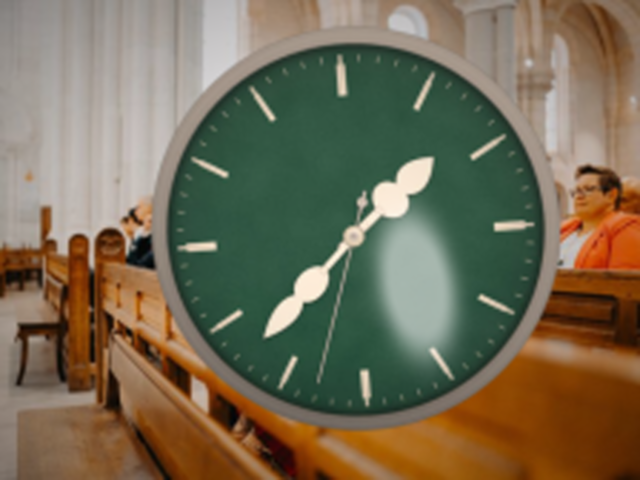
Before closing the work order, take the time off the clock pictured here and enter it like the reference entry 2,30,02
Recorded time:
1,37,33
